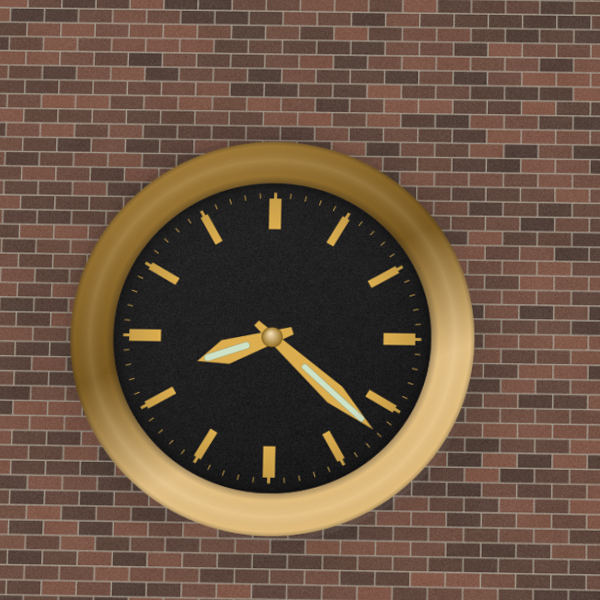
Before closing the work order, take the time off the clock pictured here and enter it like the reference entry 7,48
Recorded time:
8,22
